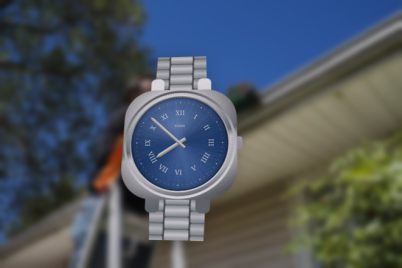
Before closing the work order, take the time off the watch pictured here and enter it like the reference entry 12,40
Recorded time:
7,52
